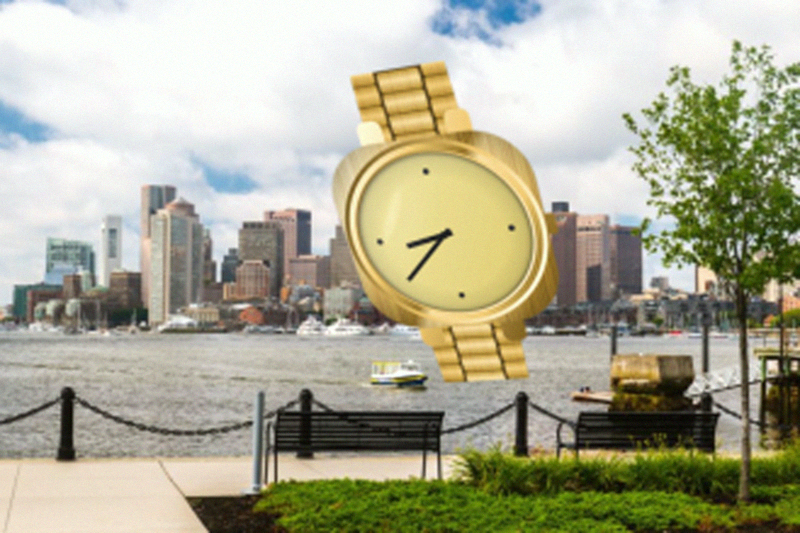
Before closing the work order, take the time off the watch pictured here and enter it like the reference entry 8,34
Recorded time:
8,38
